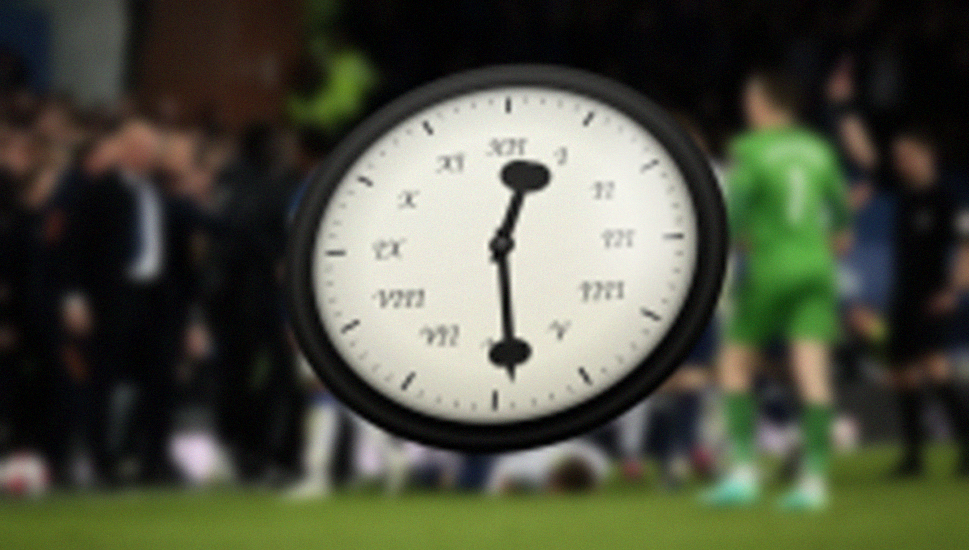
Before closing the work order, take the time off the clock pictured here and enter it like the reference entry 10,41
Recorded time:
12,29
